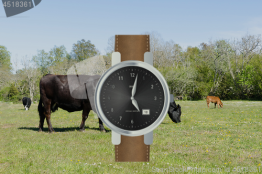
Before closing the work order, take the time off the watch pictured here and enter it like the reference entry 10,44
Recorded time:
5,02
